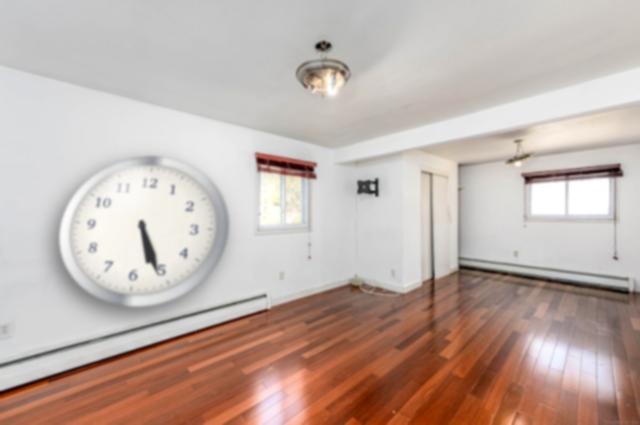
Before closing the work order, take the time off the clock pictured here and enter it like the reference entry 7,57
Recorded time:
5,26
